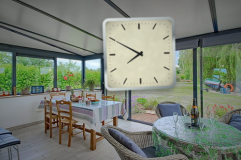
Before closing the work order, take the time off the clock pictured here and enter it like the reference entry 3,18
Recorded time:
7,50
